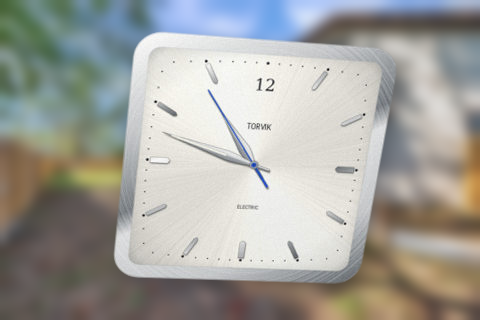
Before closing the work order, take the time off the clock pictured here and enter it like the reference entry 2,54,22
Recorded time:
10,47,54
